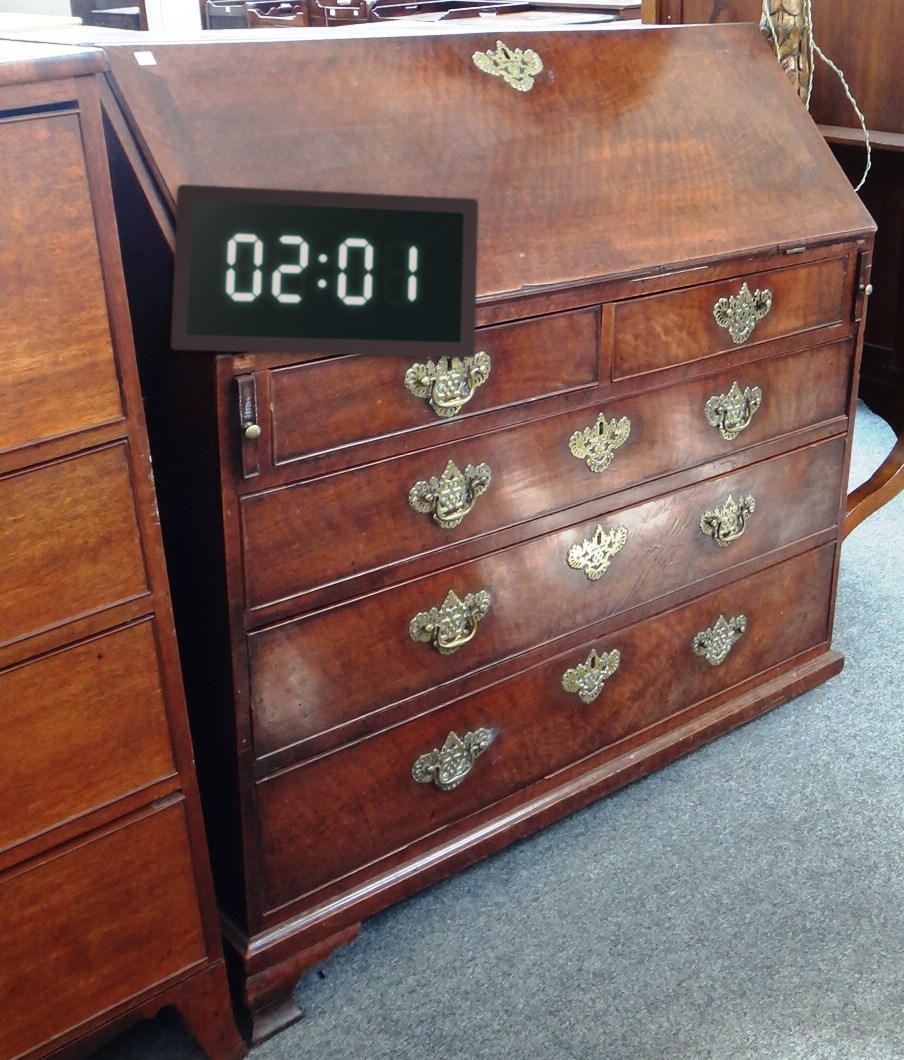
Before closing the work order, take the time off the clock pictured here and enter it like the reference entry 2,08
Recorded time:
2,01
